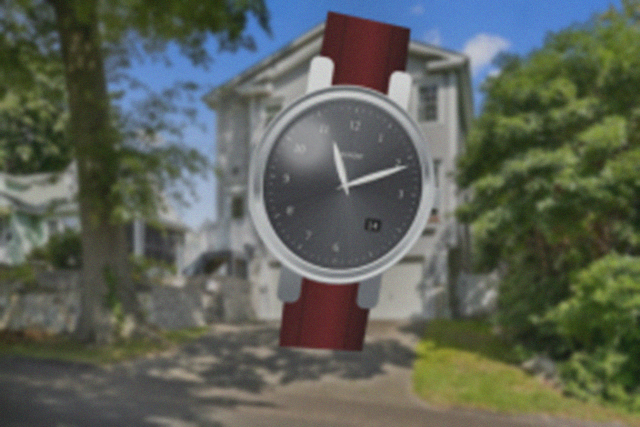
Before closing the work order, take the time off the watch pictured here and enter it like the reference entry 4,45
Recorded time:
11,11
